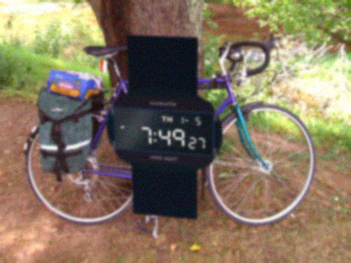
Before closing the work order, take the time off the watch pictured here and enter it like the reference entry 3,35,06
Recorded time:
7,49,27
